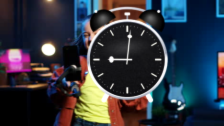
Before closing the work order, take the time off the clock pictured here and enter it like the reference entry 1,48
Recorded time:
9,01
